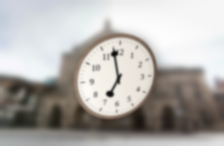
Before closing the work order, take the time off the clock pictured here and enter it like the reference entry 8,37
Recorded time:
6,58
